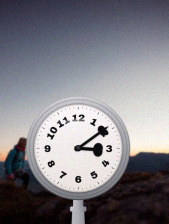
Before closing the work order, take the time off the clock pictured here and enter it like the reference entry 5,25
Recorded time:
3,09
